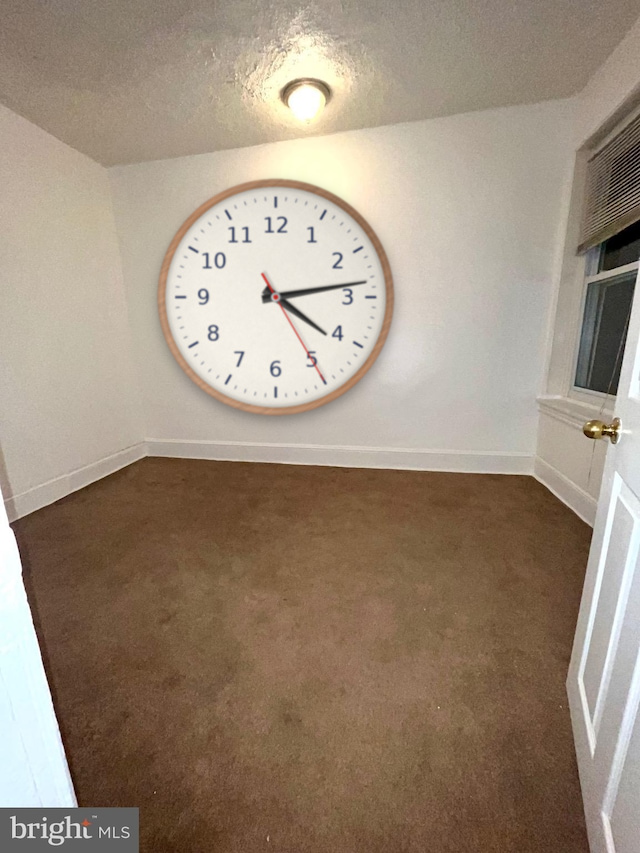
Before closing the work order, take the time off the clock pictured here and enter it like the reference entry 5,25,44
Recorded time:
4,13,25
